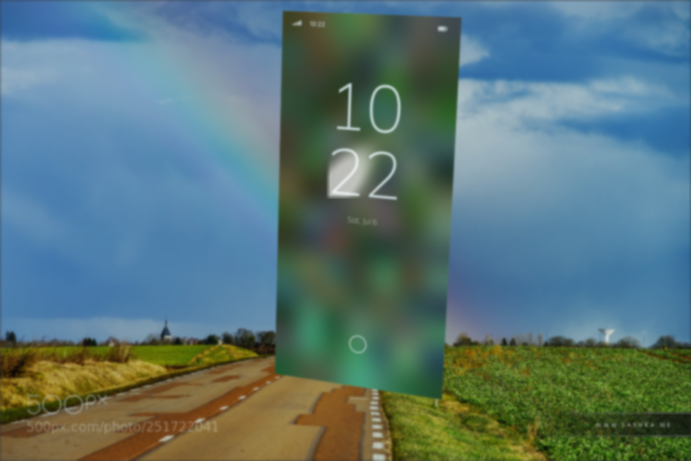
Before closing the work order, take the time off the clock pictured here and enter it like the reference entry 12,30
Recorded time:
10,22
